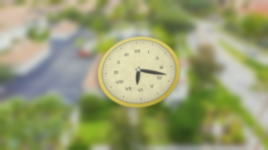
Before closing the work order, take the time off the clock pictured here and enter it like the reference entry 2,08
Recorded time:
6,18
